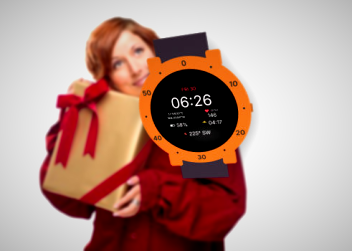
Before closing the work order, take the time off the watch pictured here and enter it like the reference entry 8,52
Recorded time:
6,26
